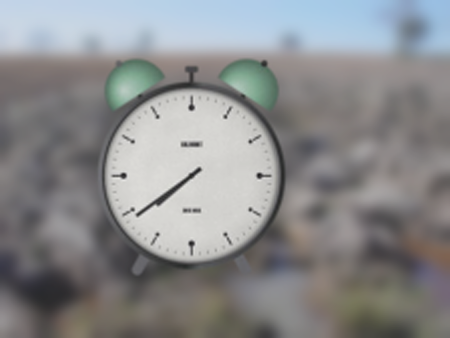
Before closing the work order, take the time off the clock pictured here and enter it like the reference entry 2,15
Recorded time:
7,39
